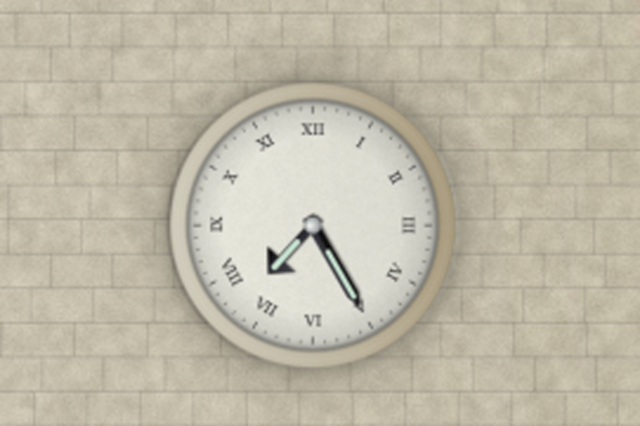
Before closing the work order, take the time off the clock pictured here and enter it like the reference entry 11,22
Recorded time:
7,25
